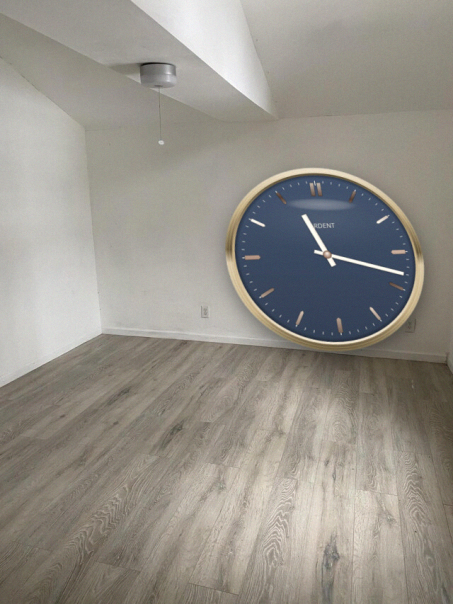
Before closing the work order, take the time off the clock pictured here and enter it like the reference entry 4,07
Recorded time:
11,18
